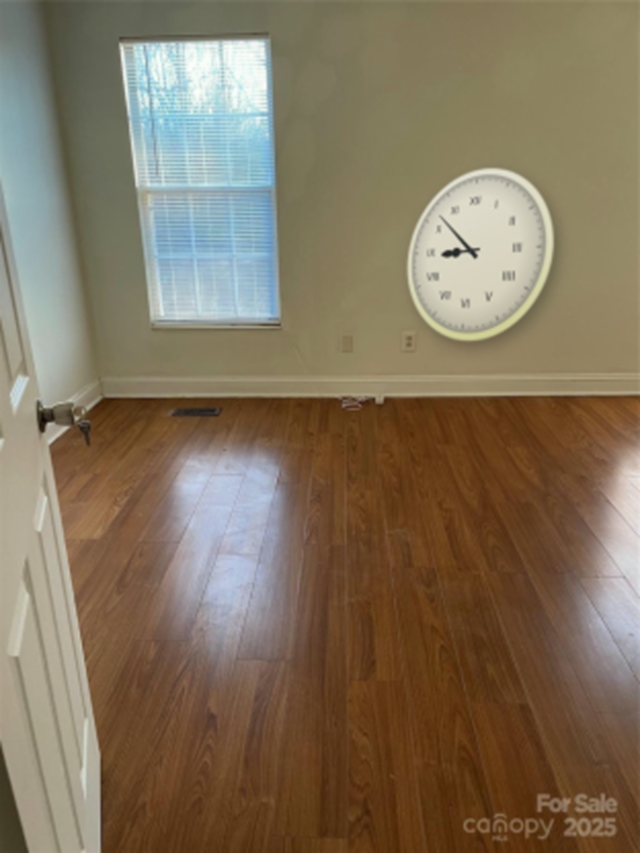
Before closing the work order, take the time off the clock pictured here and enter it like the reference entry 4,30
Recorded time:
8,52
